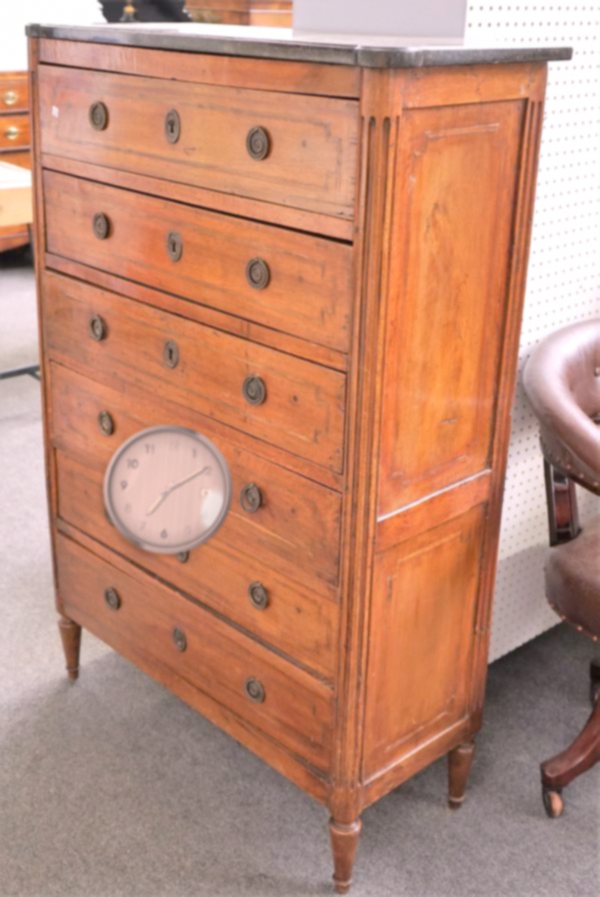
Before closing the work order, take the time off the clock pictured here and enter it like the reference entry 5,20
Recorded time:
7,09
